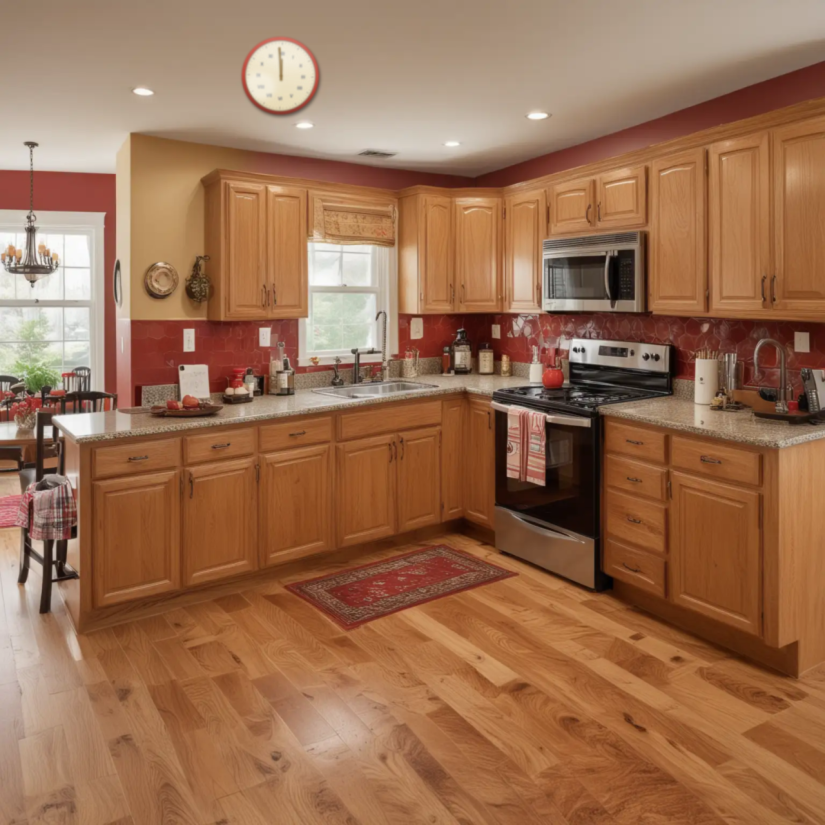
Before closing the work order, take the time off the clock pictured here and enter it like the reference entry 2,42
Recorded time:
11,59
